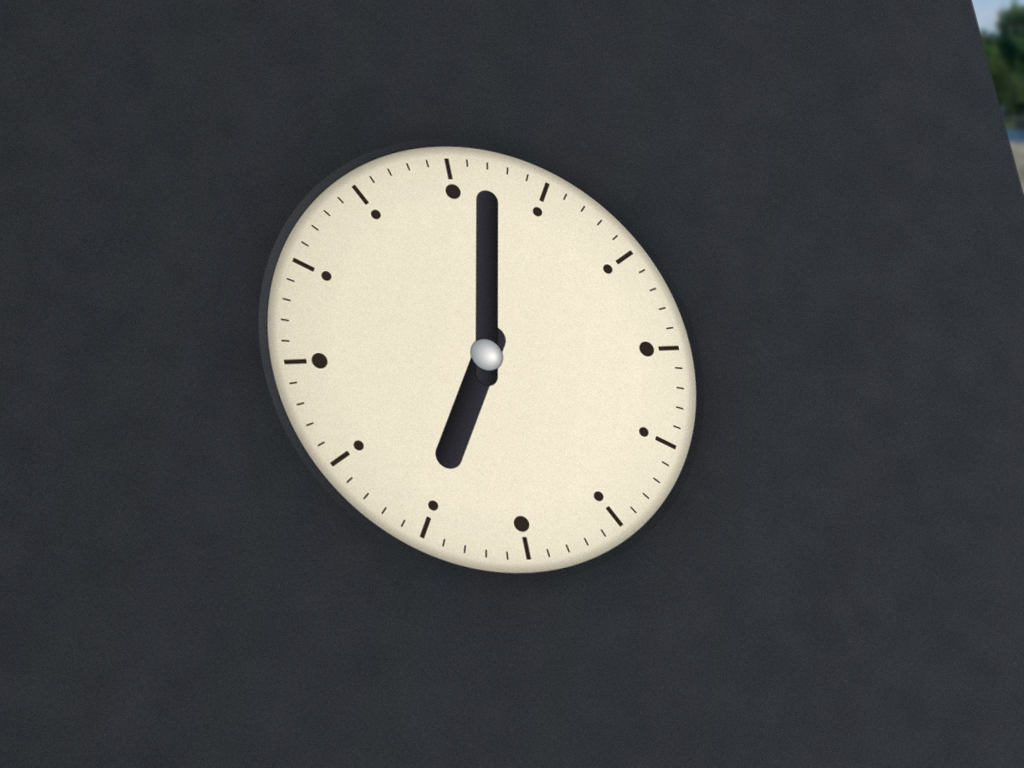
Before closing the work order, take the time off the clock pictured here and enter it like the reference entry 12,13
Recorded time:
7,02
